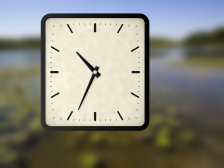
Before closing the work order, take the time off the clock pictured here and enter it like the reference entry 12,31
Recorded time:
10,34
